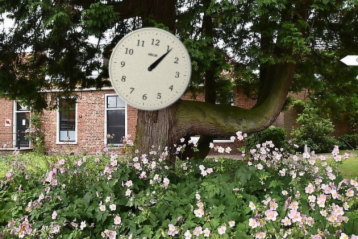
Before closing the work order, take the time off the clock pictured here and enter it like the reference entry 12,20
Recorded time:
1,06
